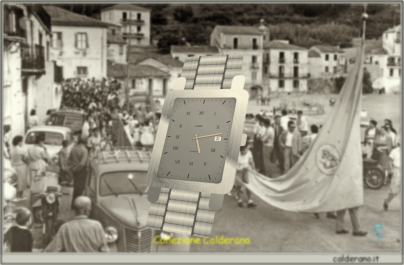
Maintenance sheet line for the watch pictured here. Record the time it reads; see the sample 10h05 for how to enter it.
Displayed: 5h13
